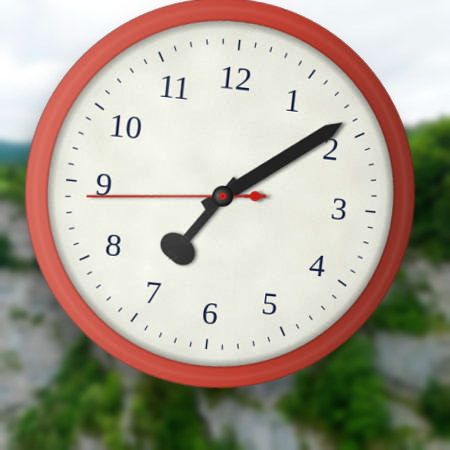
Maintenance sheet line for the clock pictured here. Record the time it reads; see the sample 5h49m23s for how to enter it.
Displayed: 7h08m44s
